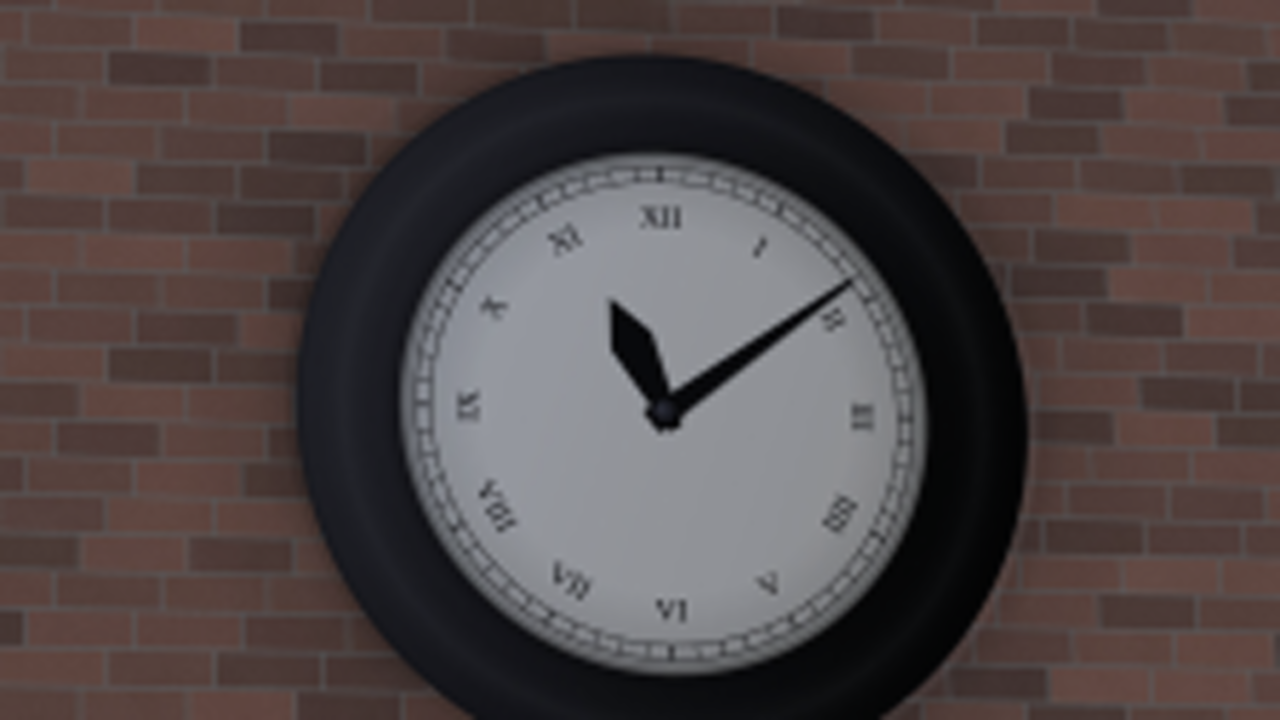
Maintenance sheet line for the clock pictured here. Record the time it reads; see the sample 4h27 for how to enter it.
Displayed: 11h09
